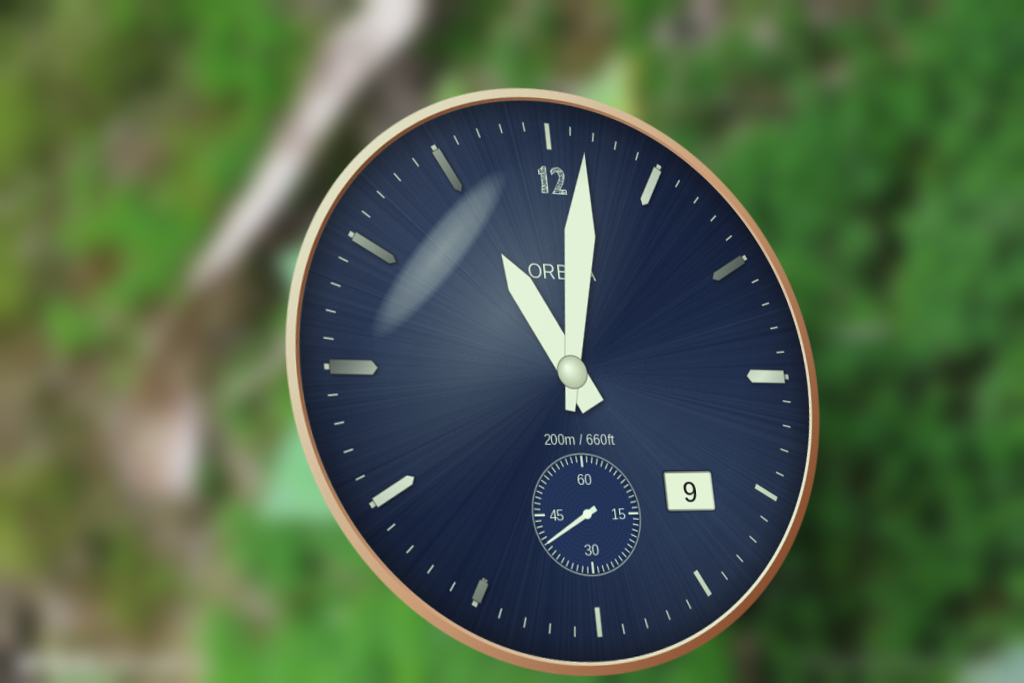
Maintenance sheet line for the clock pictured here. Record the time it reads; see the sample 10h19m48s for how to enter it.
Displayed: 11h01m40s
